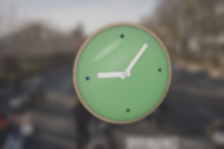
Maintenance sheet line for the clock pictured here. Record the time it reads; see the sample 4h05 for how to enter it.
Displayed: 9h07
